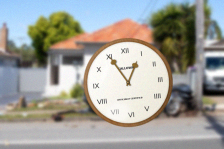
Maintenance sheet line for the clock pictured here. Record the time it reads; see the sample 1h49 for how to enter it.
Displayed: 12h55
